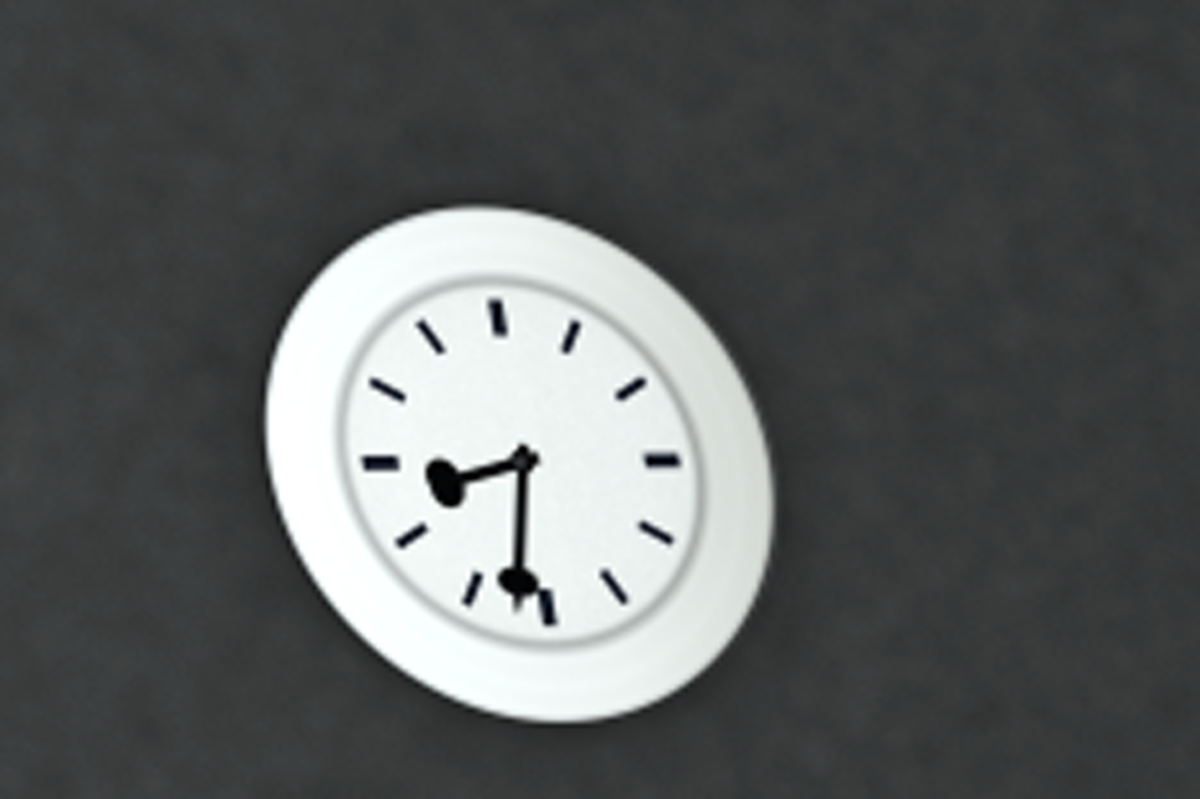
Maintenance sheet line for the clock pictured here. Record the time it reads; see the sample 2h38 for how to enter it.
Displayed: 8h32
